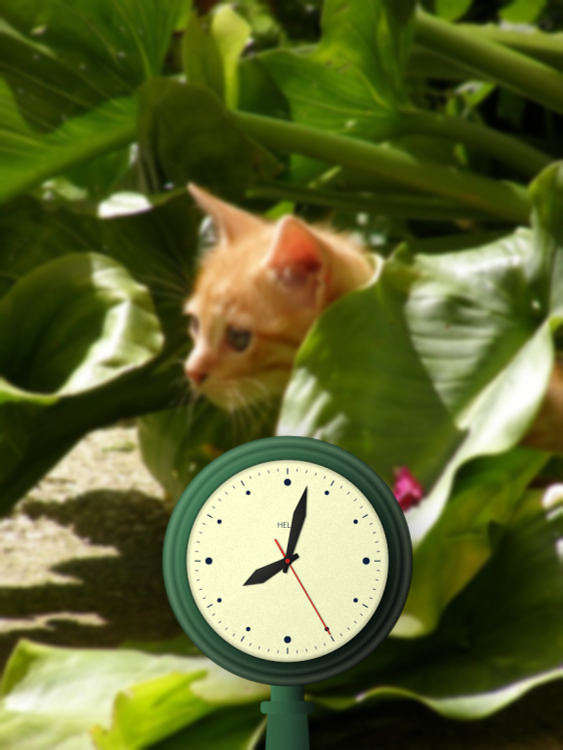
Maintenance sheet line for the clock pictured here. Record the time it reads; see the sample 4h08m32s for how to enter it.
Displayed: 8h02m25s
